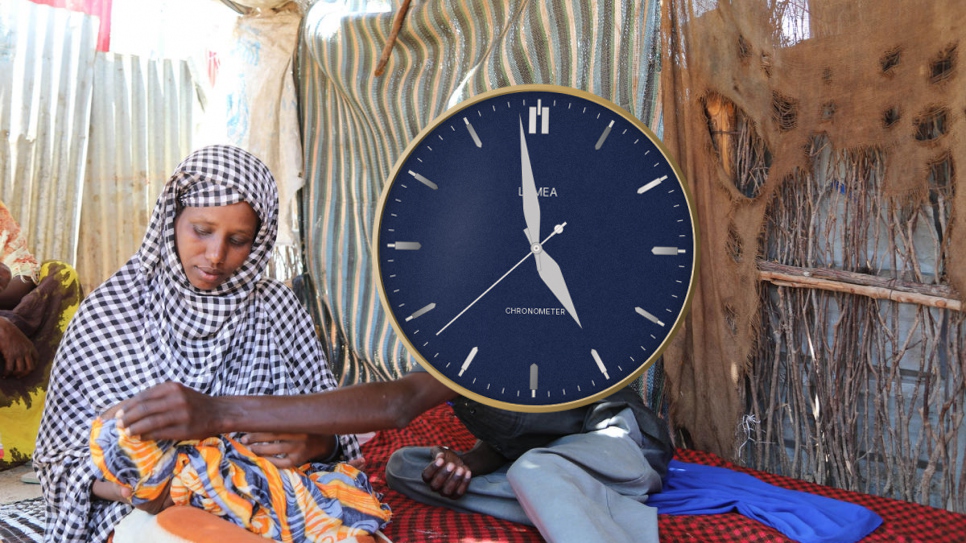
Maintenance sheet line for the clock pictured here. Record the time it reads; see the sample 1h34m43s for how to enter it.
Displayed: 4h58m38s
